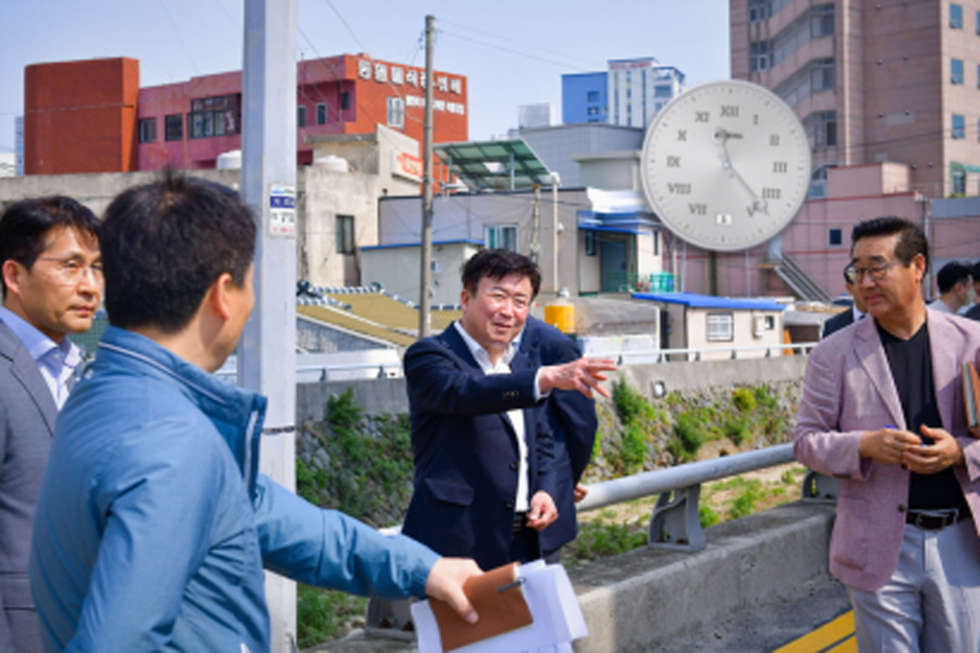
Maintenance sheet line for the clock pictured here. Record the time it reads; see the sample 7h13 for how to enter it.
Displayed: 11h23
